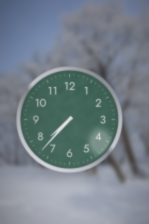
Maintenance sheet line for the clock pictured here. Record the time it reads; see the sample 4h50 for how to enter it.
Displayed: 7h37
